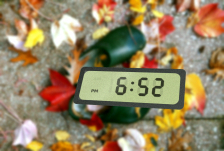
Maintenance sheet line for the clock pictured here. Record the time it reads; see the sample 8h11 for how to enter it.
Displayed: 6h52
